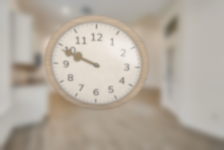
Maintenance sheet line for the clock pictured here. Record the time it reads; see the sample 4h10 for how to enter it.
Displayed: 9h49
